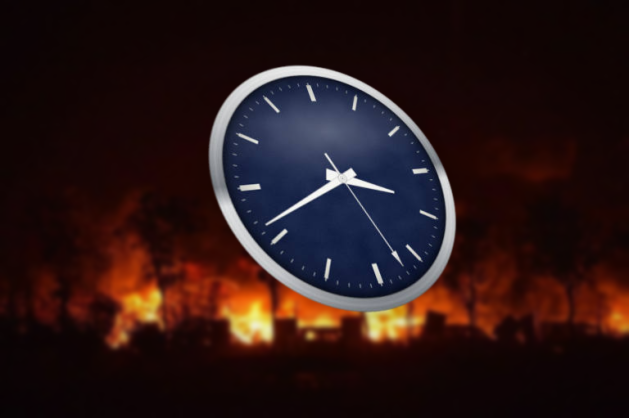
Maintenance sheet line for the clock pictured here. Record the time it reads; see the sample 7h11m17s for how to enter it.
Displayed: 3h41m27s
